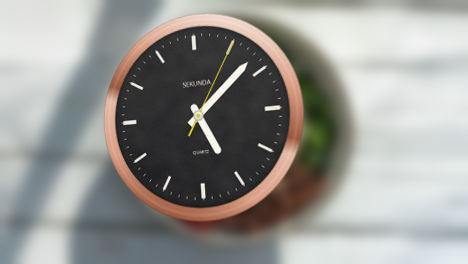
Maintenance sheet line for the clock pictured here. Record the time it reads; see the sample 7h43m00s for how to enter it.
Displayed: 5h08m05s
